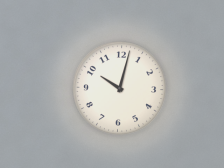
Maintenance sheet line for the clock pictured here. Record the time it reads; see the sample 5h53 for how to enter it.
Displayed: 10h02
